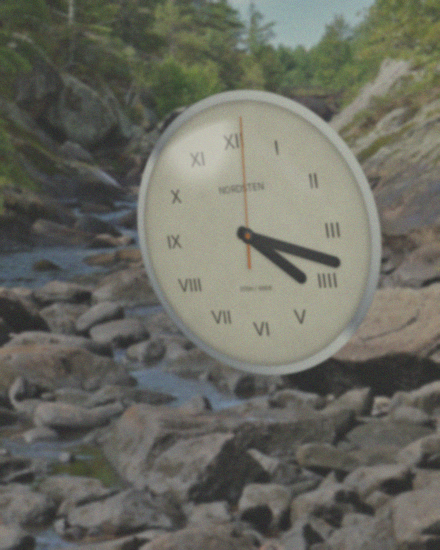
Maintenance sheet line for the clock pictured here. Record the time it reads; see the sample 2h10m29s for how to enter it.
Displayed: 4h18m01s
